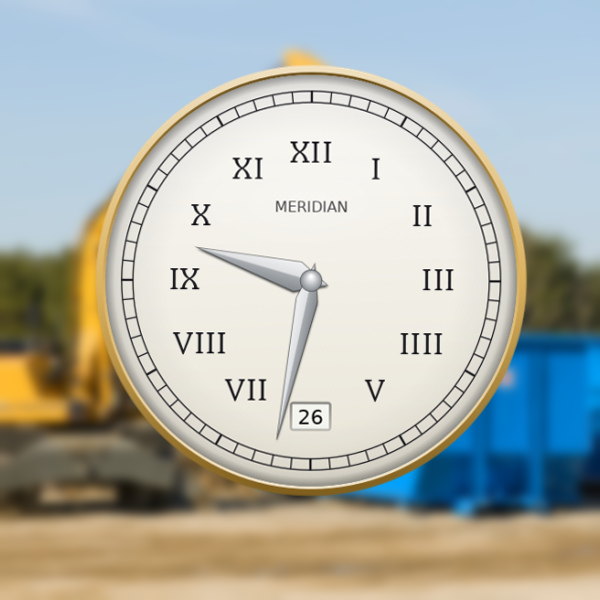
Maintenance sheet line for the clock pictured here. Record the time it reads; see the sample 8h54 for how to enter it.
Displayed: 9h32
